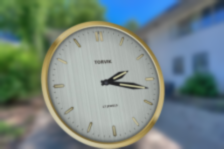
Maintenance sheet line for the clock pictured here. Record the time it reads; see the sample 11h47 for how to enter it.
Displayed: 2h17
